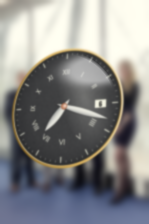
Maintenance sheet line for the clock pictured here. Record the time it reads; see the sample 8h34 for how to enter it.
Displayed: 7h18
